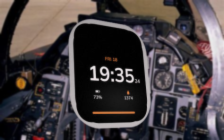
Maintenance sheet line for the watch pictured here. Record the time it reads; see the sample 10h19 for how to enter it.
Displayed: 19h35
